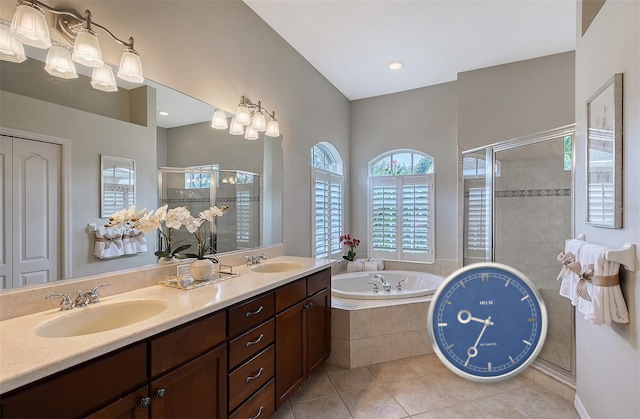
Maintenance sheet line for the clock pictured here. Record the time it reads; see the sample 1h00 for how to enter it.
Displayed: 9h35
